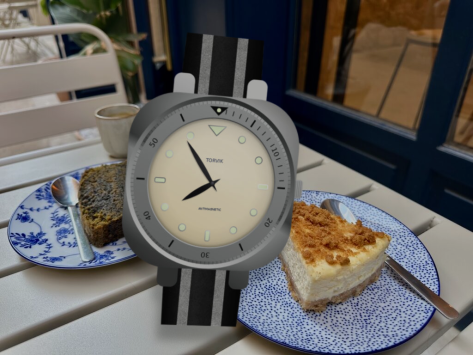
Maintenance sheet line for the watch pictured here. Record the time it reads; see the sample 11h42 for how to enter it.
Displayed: 7h54
